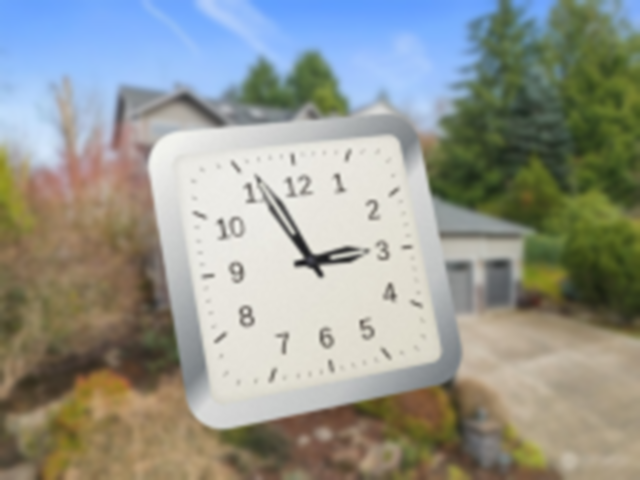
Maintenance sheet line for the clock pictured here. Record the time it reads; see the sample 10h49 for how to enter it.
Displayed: 2h56
